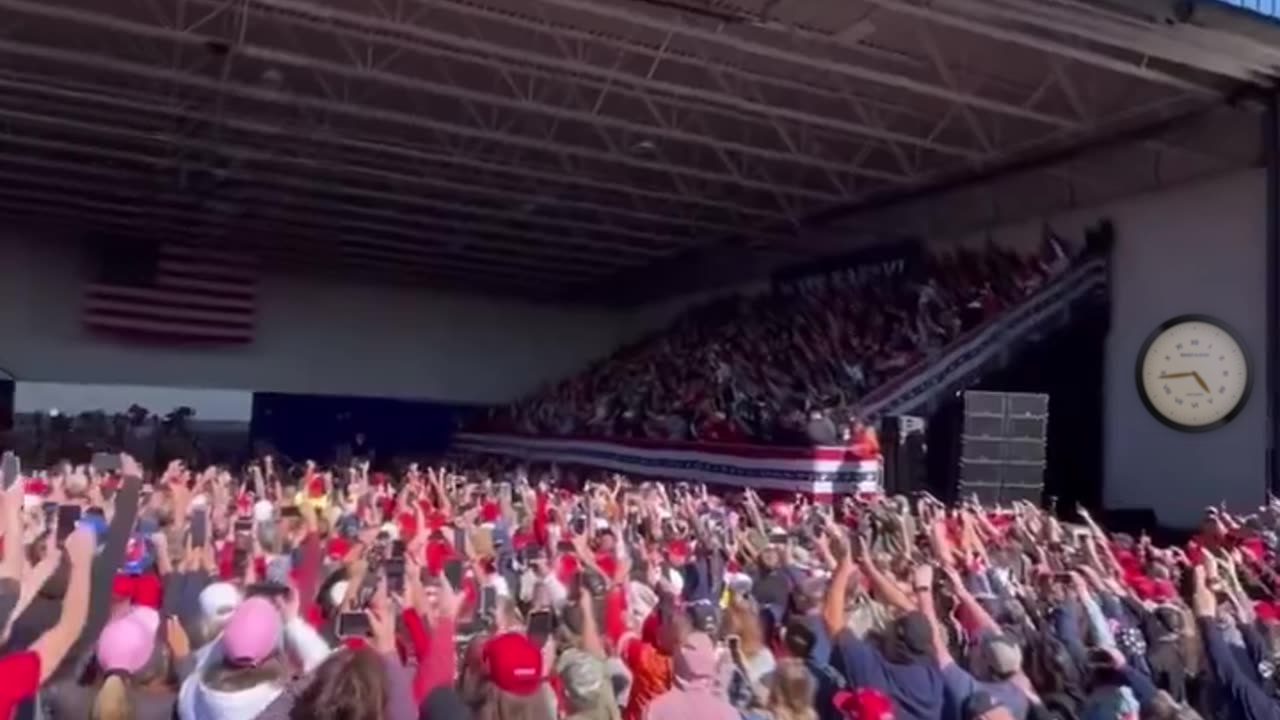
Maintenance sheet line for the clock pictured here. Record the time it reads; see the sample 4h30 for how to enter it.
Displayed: 4h44
